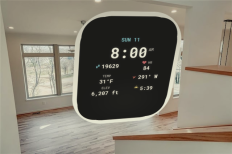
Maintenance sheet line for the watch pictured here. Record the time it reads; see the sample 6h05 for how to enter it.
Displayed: 8h00
